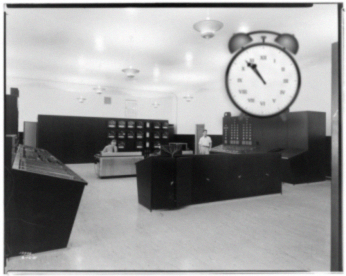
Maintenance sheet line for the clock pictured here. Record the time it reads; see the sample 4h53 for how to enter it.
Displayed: 10h53
